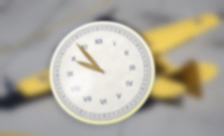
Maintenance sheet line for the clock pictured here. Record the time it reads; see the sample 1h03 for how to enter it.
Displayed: 9h54
